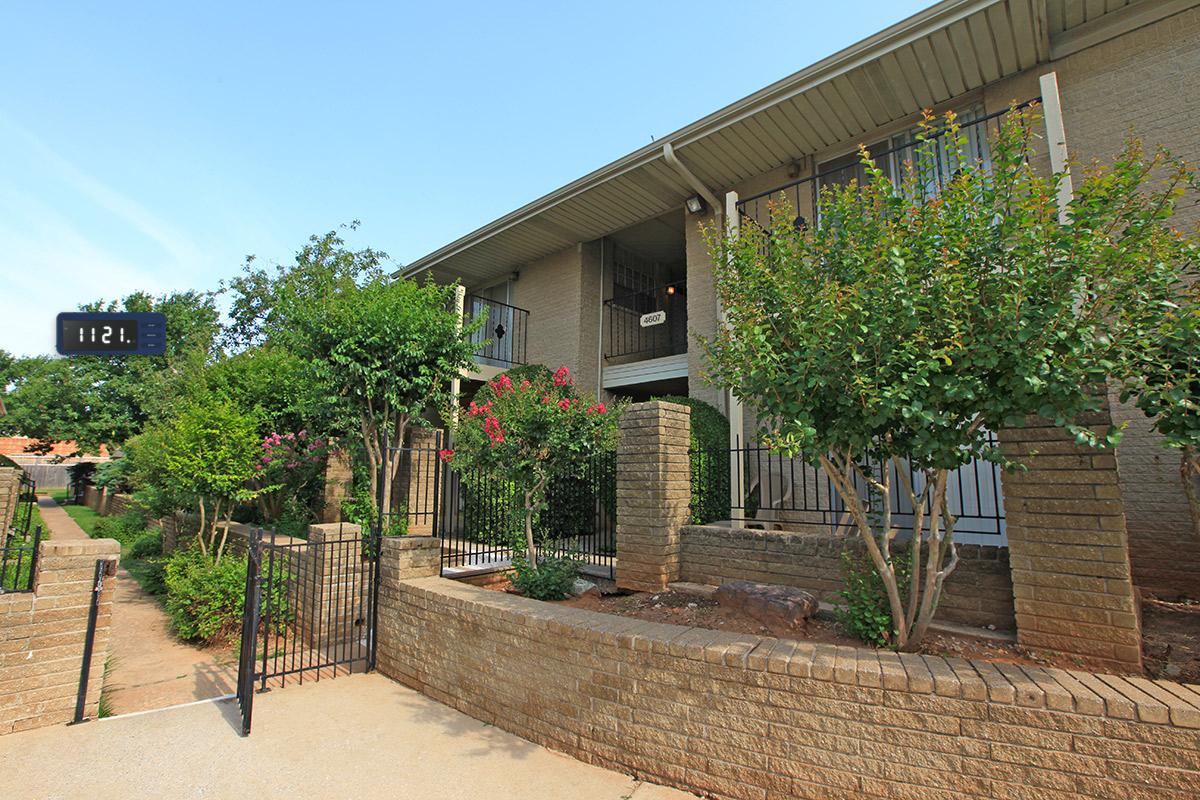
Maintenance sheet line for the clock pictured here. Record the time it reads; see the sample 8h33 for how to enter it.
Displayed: 11h21
